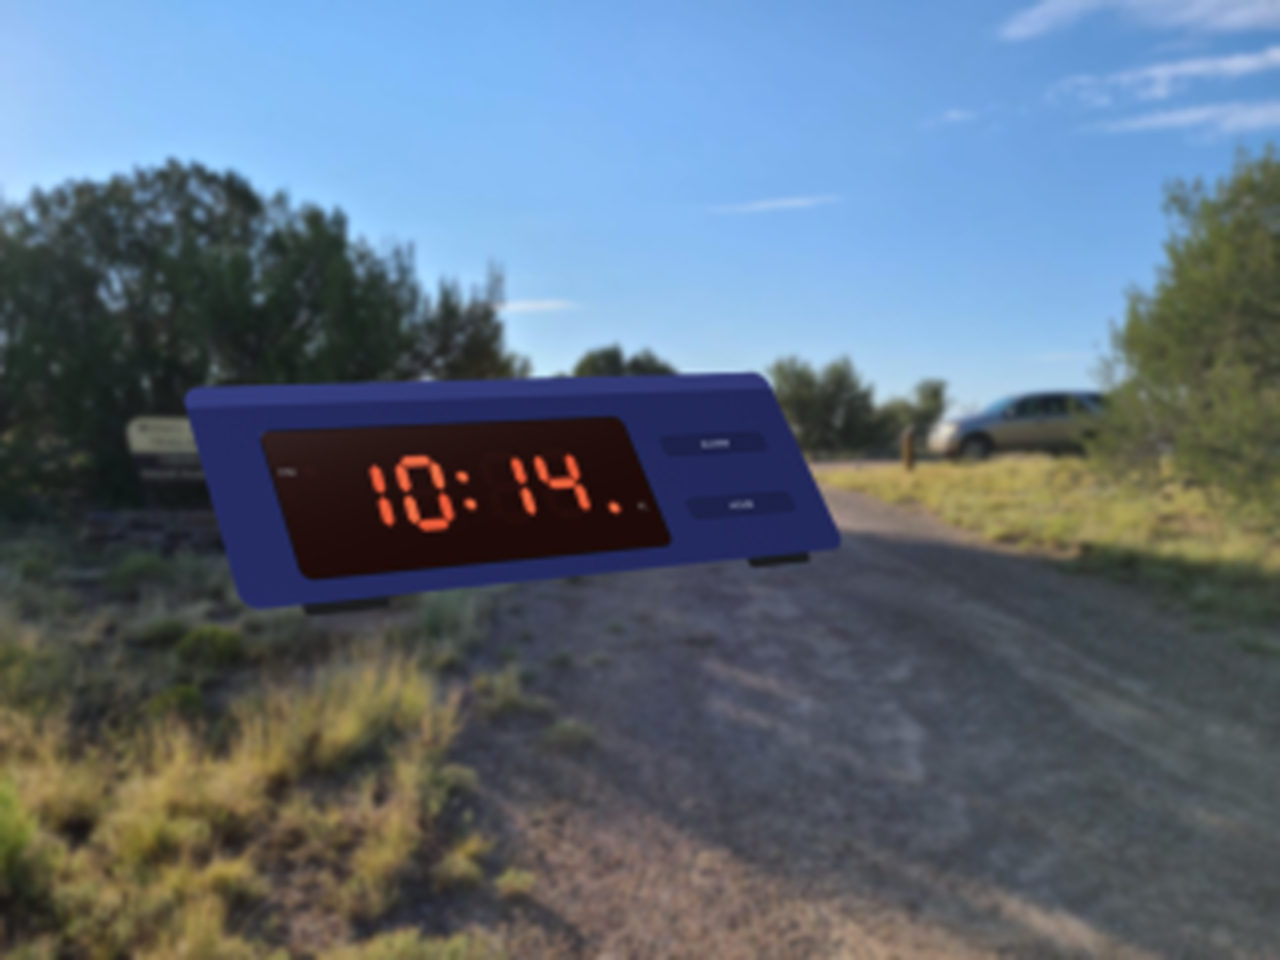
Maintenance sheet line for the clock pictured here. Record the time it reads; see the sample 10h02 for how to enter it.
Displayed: 10h14
